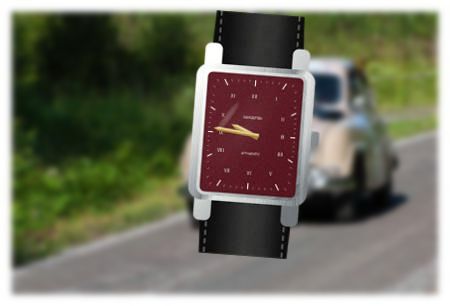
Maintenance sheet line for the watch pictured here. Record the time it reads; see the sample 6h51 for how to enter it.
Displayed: 9h46
